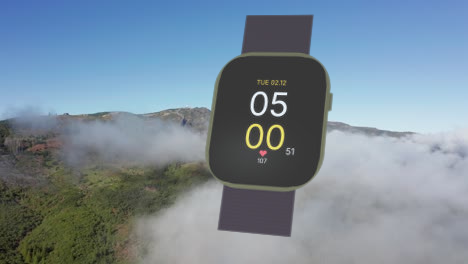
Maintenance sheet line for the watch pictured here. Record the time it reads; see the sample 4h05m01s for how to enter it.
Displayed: 5h00m51s
